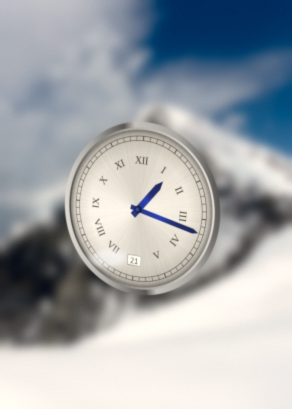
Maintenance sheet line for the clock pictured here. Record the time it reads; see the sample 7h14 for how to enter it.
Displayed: 1h17
